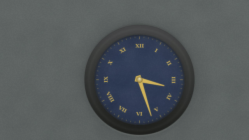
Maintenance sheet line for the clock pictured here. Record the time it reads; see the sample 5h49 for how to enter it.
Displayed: 3h27
